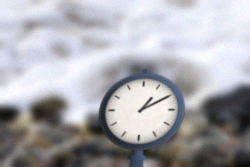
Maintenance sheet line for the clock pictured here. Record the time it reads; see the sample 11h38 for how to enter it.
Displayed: 1h10
